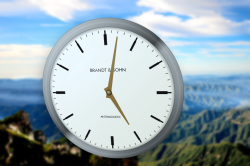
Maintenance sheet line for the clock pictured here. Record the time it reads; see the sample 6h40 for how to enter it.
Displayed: 5h02
